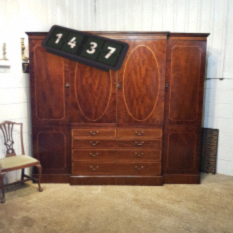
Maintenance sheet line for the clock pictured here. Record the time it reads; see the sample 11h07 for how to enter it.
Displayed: 14h37
